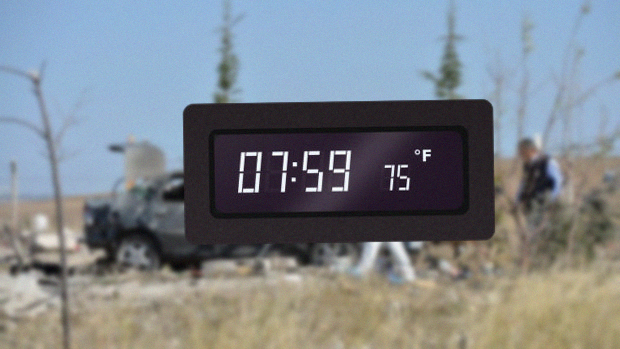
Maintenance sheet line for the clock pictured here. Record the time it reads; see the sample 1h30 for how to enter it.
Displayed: 7h59
